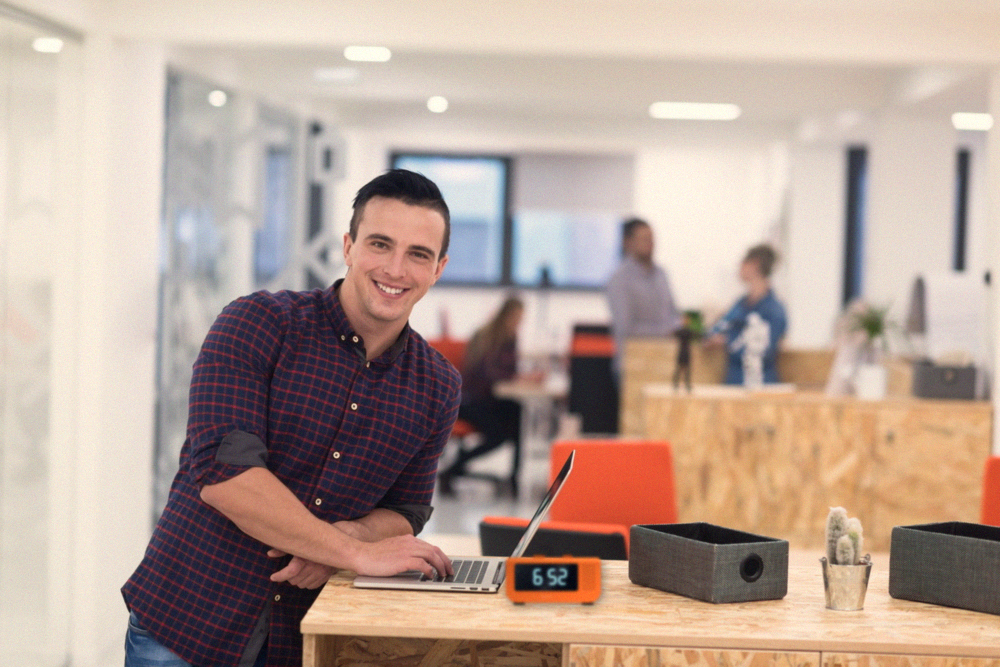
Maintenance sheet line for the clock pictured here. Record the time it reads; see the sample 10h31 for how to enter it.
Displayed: 6h52
